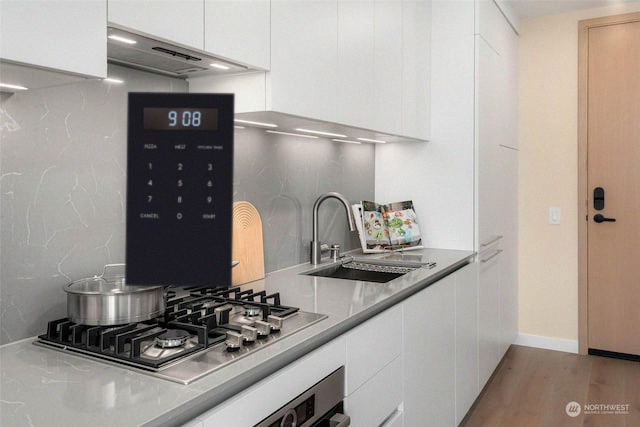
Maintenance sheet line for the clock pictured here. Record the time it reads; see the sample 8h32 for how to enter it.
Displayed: 9h08
